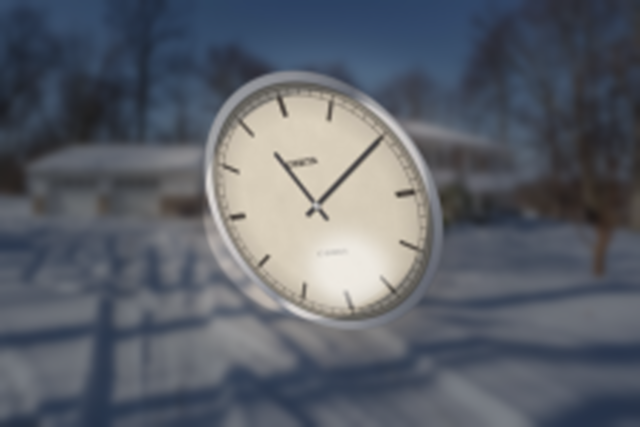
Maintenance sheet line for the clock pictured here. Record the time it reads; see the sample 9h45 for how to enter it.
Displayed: 11h10
